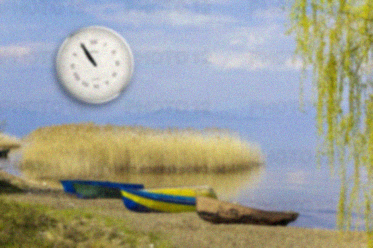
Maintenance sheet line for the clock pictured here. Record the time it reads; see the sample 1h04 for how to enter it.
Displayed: 10h55
